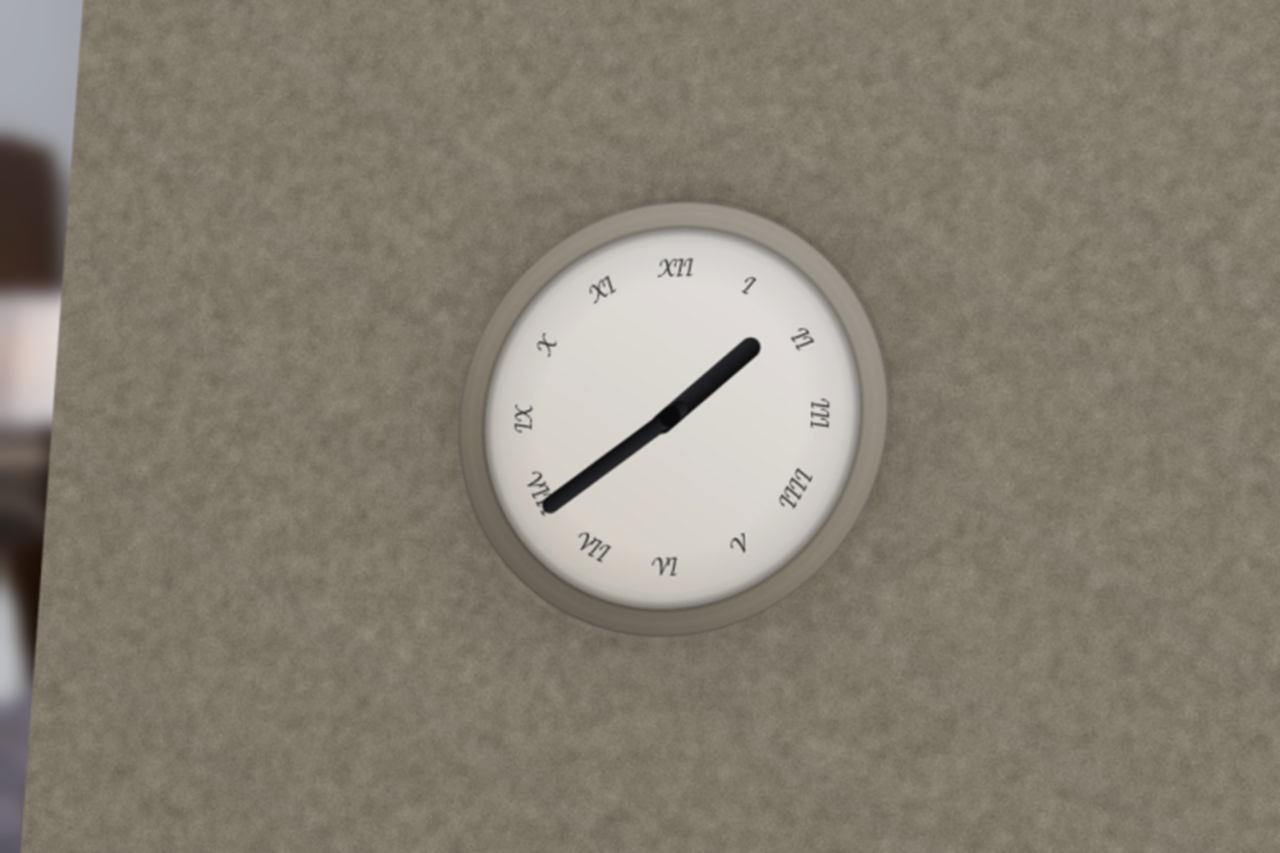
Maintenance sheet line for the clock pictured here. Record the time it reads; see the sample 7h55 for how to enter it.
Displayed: 1h39
